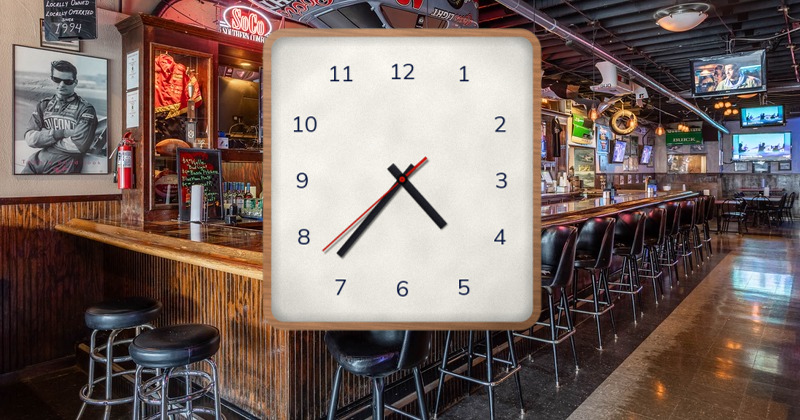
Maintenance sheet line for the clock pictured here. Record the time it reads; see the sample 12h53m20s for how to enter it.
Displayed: 4h36m38s
